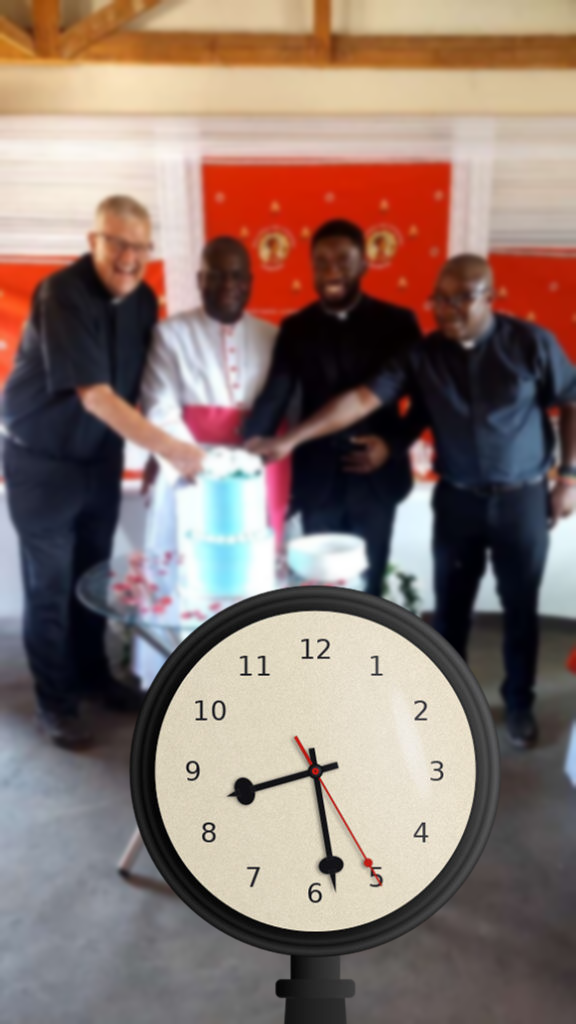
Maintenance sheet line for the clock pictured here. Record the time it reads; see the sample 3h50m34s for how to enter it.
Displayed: 8h28m25s
